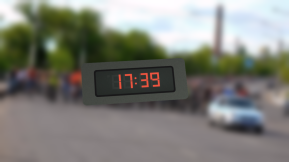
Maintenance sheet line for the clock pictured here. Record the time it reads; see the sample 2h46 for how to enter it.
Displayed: 17h39
